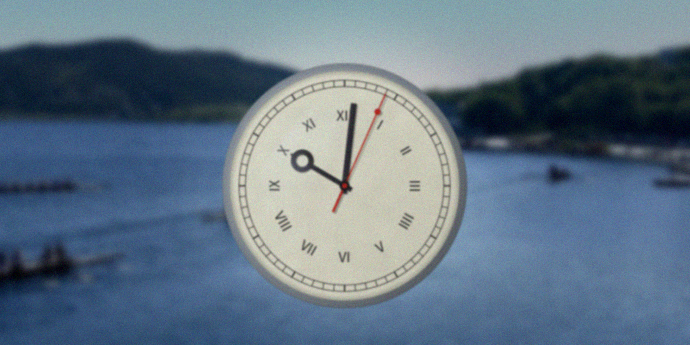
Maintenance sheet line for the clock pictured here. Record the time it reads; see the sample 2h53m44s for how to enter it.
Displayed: 10h01m04s
